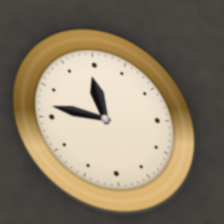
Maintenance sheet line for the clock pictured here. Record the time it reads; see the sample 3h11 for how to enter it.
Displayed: 11h47
